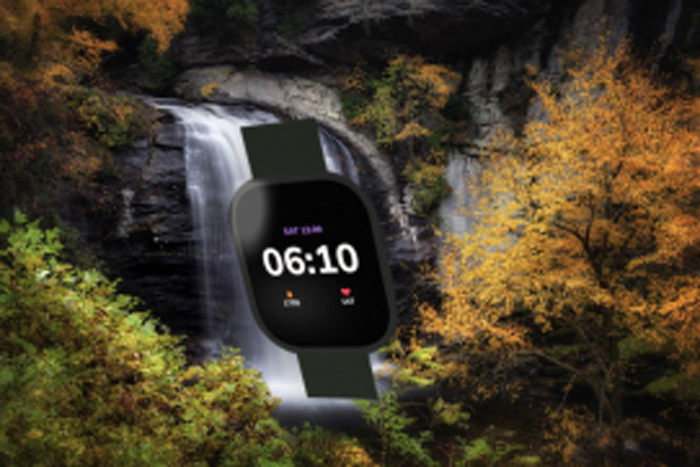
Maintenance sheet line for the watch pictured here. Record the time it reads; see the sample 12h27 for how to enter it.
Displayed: 6h10
